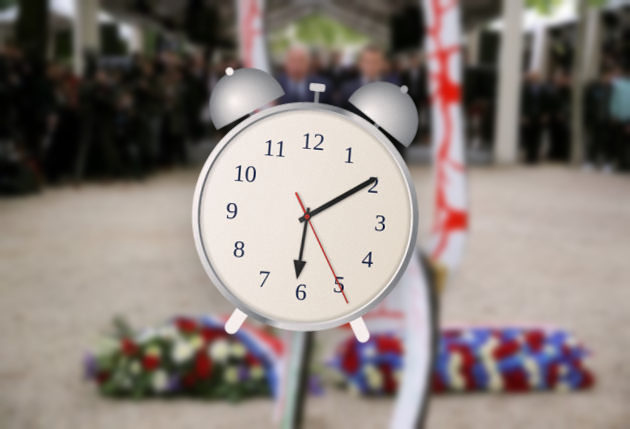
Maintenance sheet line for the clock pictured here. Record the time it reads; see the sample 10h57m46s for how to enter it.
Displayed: 6h09m25s
